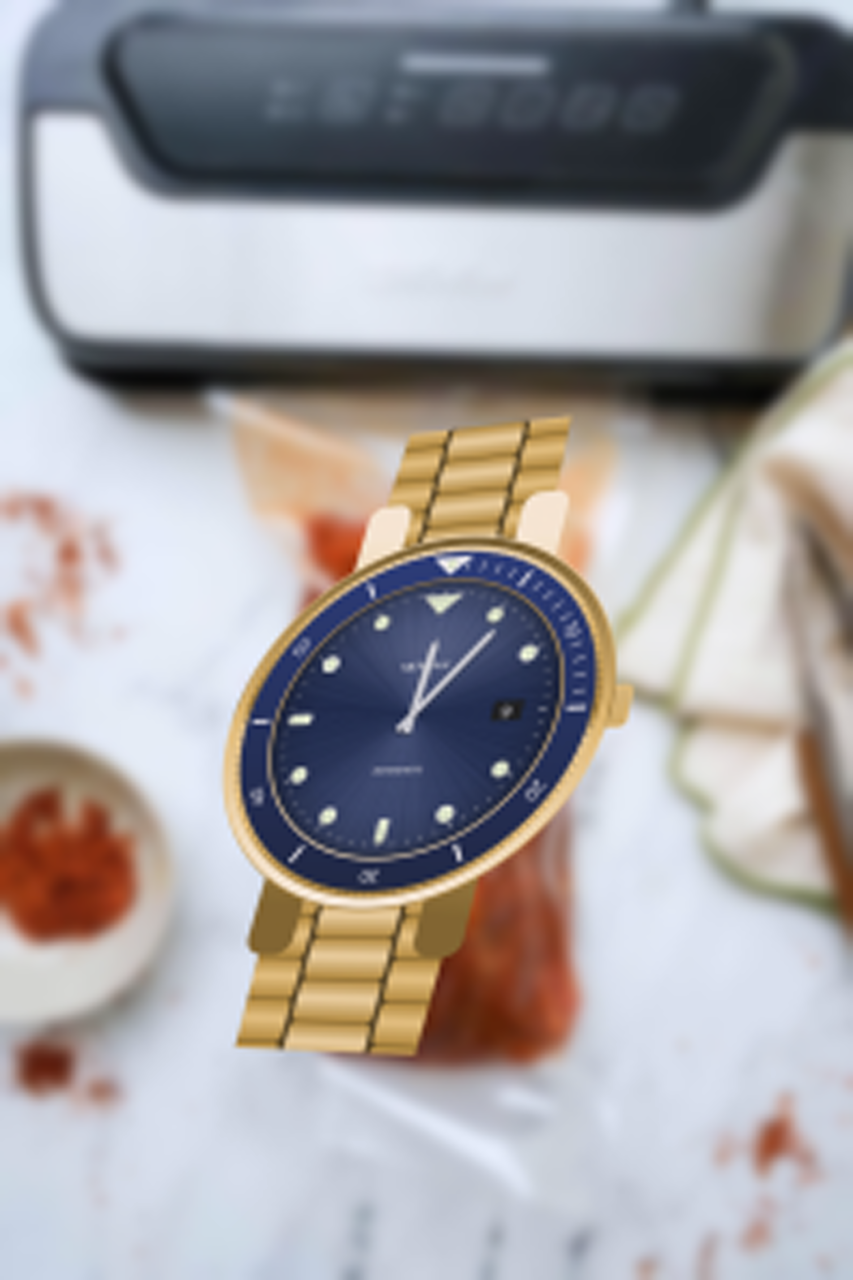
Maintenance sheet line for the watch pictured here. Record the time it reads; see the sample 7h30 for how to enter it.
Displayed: 12h06
